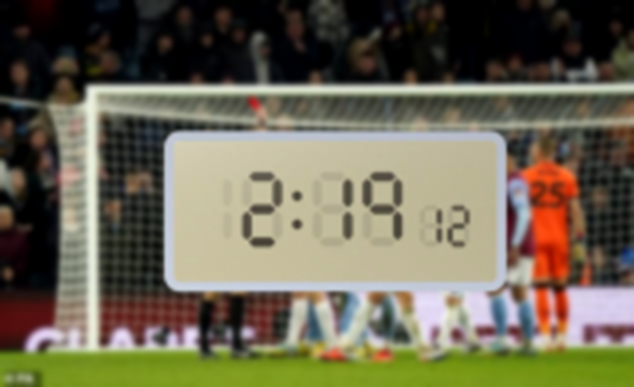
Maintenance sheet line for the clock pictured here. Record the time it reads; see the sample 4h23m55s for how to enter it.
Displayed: 2h19m12s
